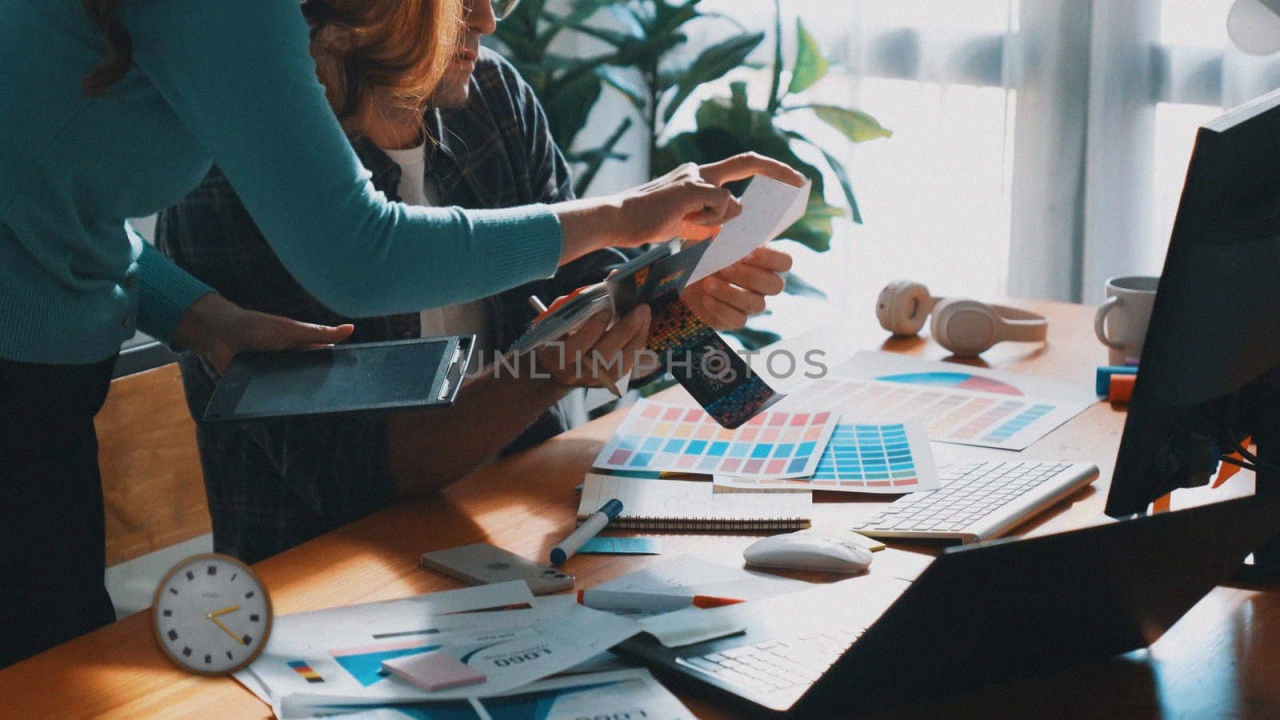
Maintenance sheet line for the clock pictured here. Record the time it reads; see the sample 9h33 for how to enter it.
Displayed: 2h21
